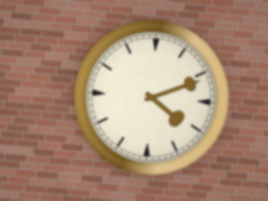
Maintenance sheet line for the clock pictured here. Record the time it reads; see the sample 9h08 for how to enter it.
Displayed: 4h11
